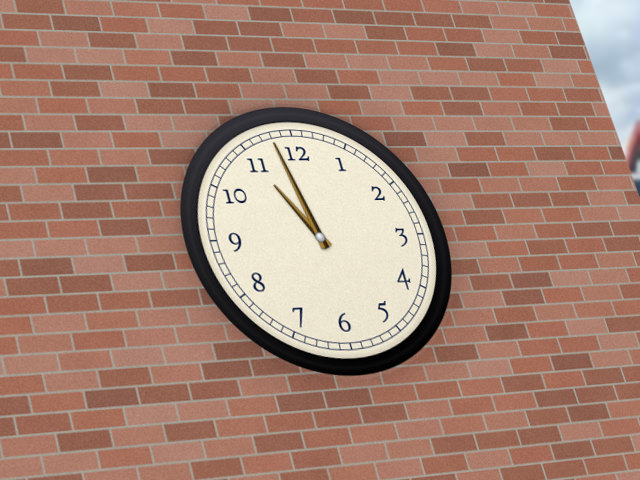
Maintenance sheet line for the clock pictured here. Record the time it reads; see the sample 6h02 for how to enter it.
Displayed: 10h58
